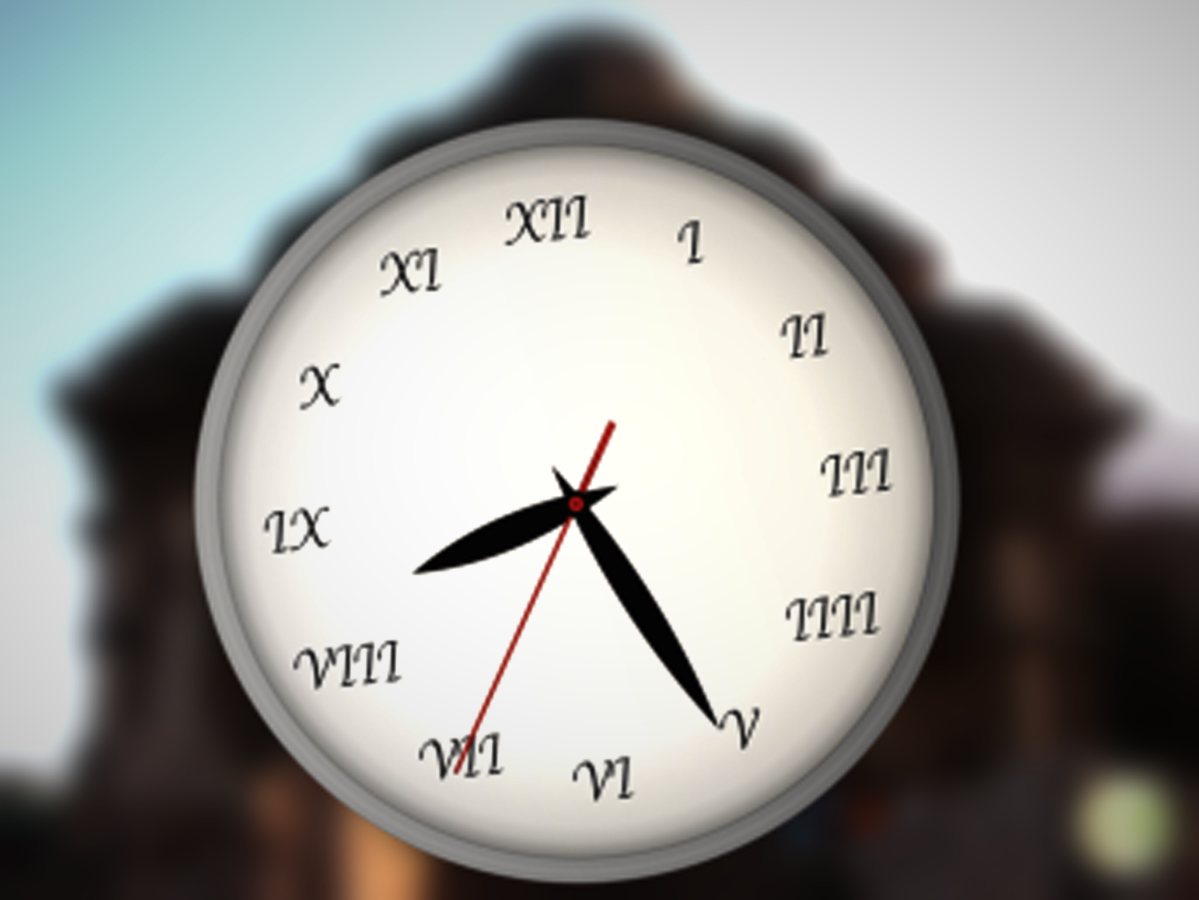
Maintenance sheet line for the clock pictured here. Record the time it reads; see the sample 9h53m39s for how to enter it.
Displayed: 8h25m35s
